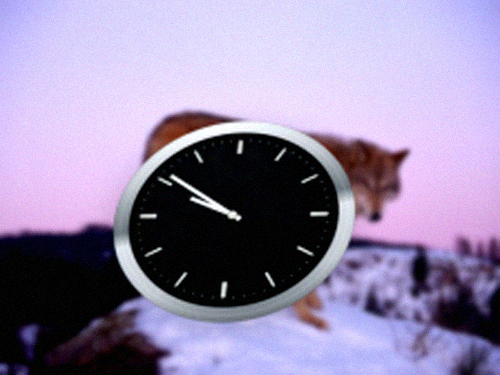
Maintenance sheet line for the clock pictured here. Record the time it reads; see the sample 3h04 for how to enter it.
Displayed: 9h51
